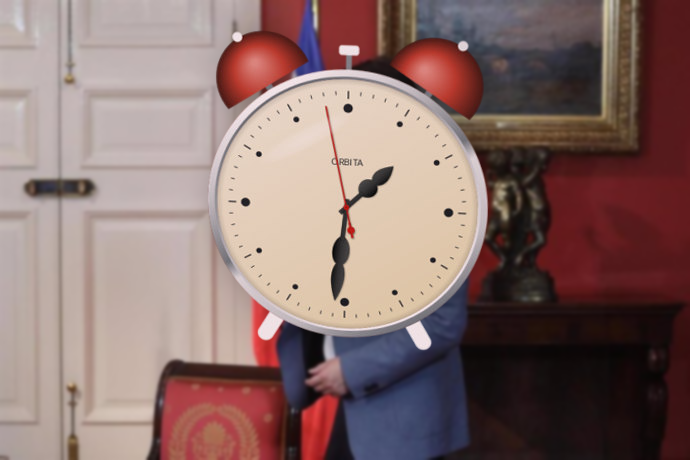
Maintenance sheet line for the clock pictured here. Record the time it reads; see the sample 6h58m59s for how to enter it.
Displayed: 1h30m58s
